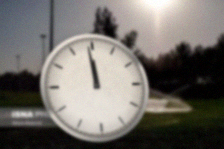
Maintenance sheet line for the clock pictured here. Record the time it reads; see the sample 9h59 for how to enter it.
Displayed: 11h59
